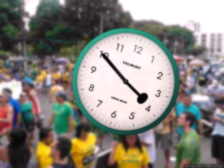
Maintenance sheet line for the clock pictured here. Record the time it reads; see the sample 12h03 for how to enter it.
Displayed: 3h50
